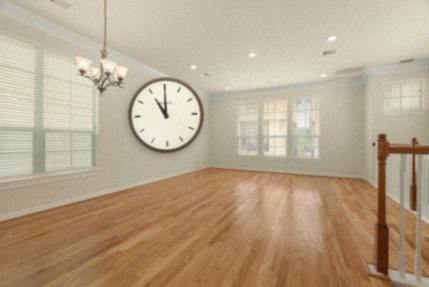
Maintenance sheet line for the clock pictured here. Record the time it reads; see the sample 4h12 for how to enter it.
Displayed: 11h00
